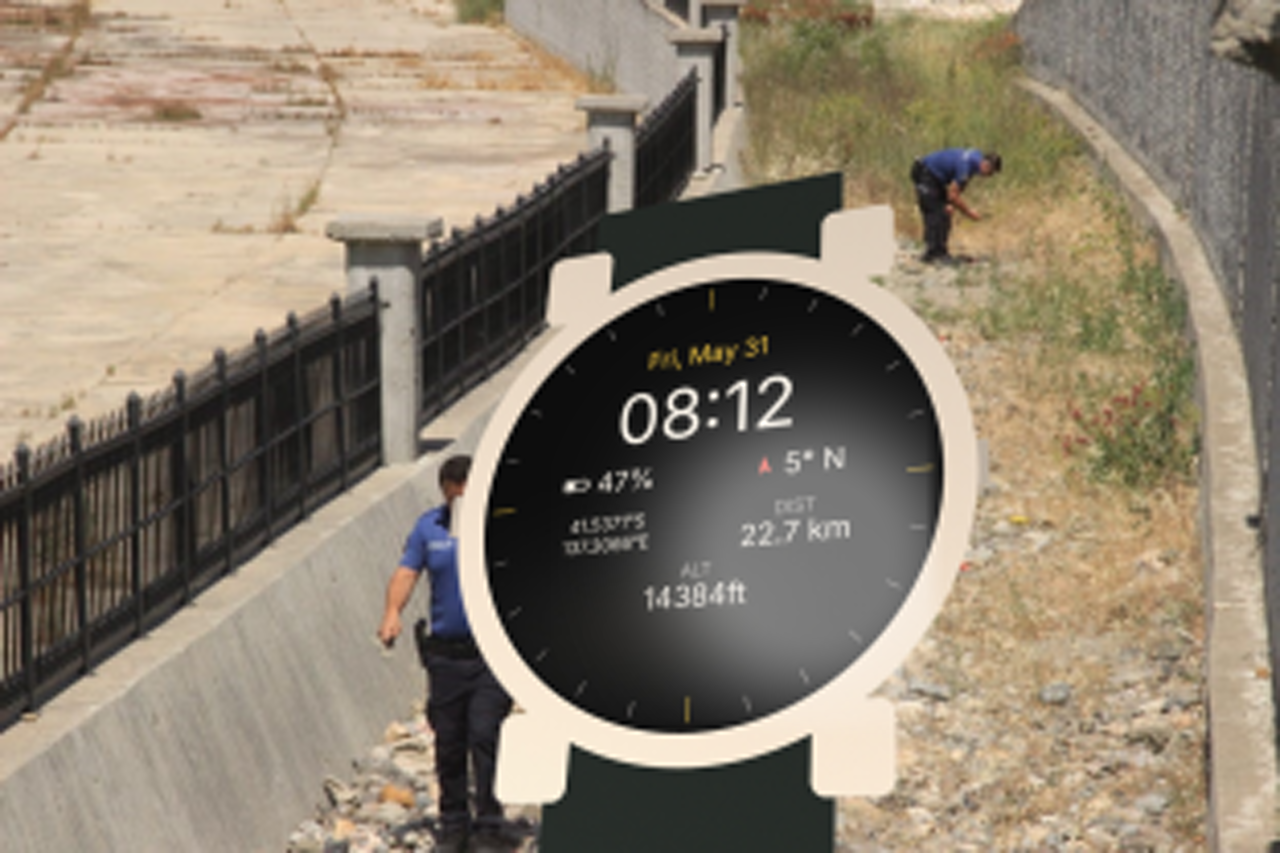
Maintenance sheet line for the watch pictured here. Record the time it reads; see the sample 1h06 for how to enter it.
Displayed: 8h12
